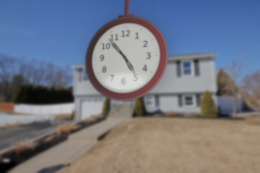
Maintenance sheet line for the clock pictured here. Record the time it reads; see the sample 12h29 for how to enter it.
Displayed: 4h53
